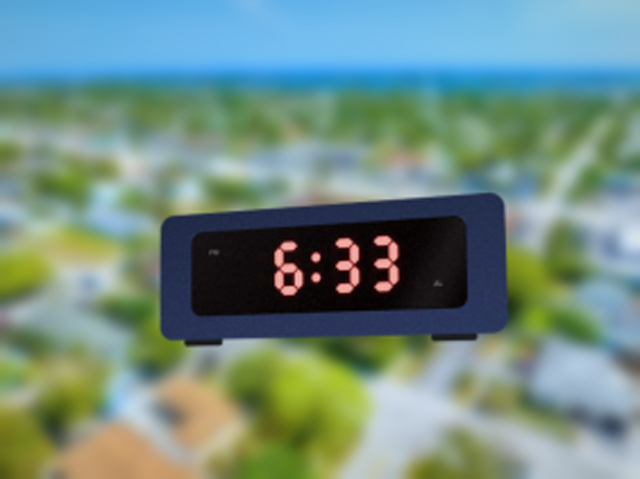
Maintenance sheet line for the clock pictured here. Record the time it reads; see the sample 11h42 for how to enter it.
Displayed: 6h33
